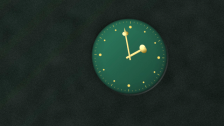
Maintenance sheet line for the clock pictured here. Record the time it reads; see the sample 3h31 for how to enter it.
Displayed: 1h58
